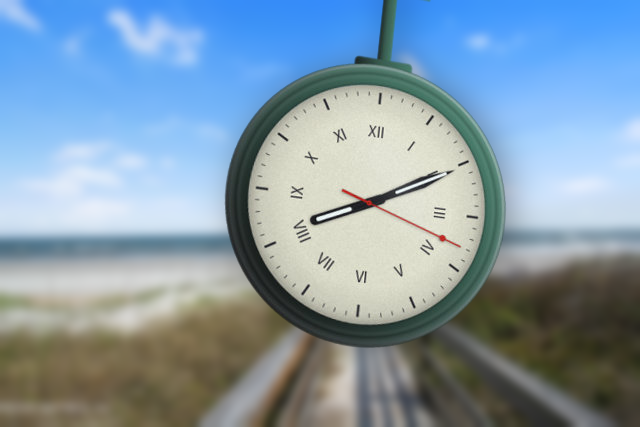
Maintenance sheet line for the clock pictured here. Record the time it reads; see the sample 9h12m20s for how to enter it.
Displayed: 8h10m18s
